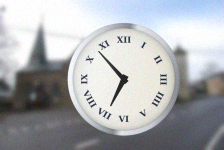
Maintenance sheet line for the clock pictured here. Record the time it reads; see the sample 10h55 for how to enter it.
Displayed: 6h53
